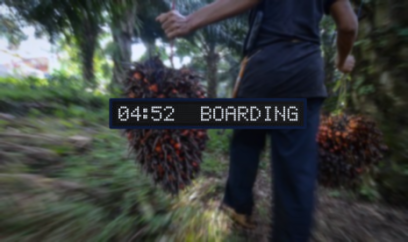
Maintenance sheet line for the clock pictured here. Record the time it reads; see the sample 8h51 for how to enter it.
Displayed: 4h52
